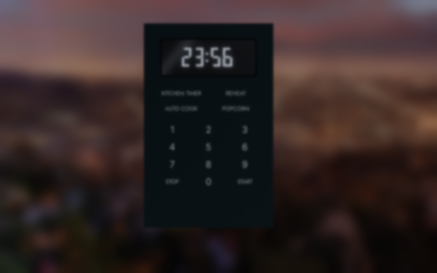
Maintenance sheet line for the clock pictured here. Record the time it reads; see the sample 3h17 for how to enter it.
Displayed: 23h56
